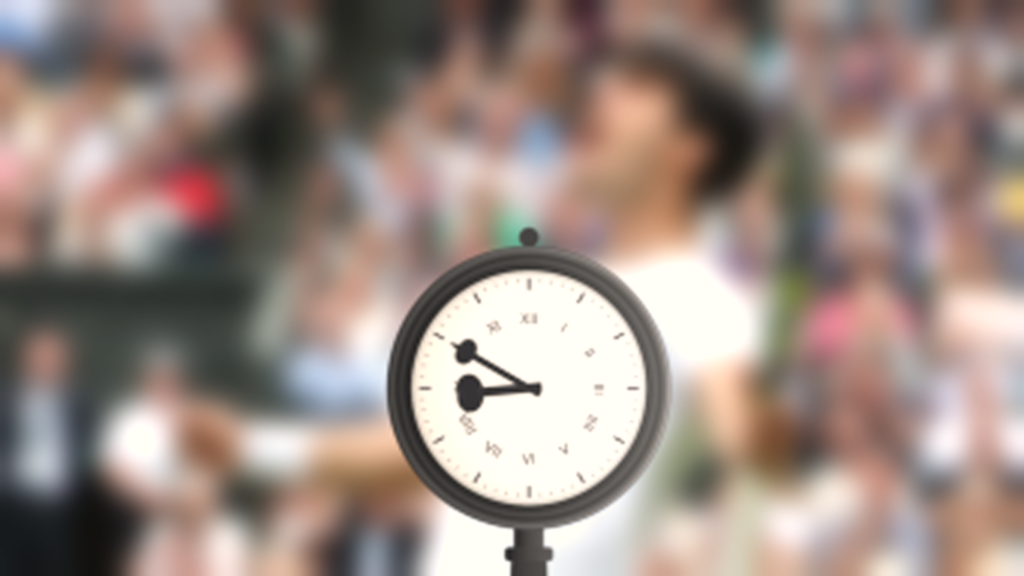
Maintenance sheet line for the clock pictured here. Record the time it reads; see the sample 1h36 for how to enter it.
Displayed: 8h50
